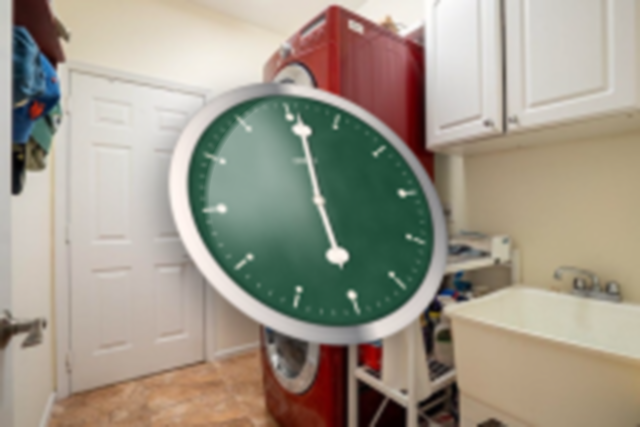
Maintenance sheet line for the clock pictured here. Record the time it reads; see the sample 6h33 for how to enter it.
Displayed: 6h01
